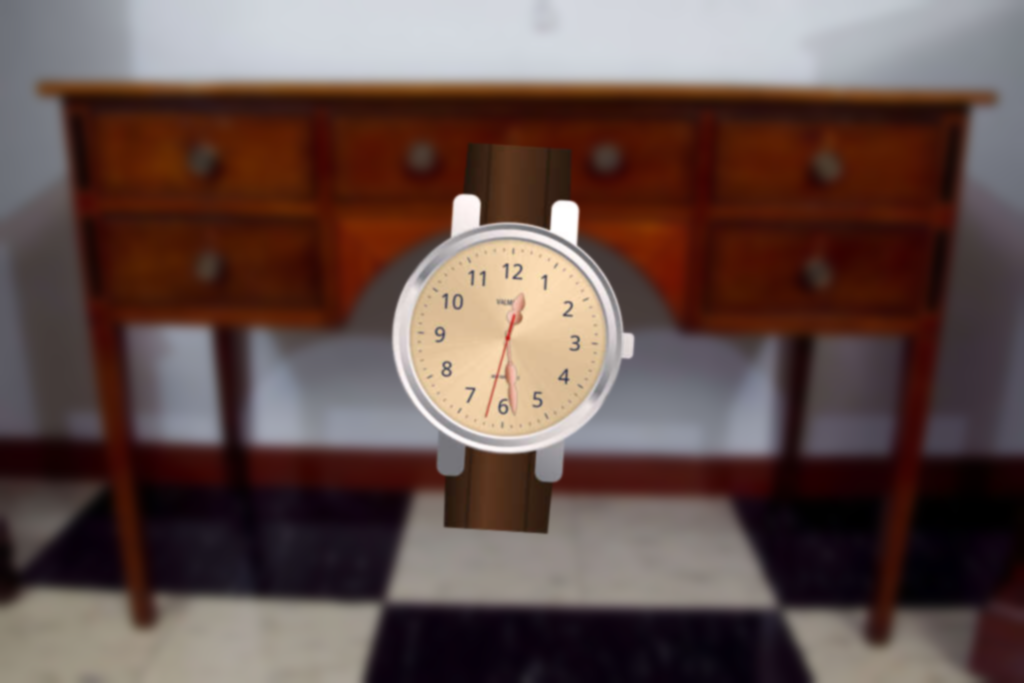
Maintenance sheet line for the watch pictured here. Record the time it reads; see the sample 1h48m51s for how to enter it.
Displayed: 12h28m32s
